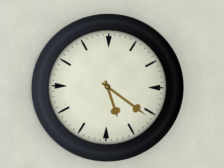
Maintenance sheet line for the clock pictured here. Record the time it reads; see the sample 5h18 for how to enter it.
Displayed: 5h21
